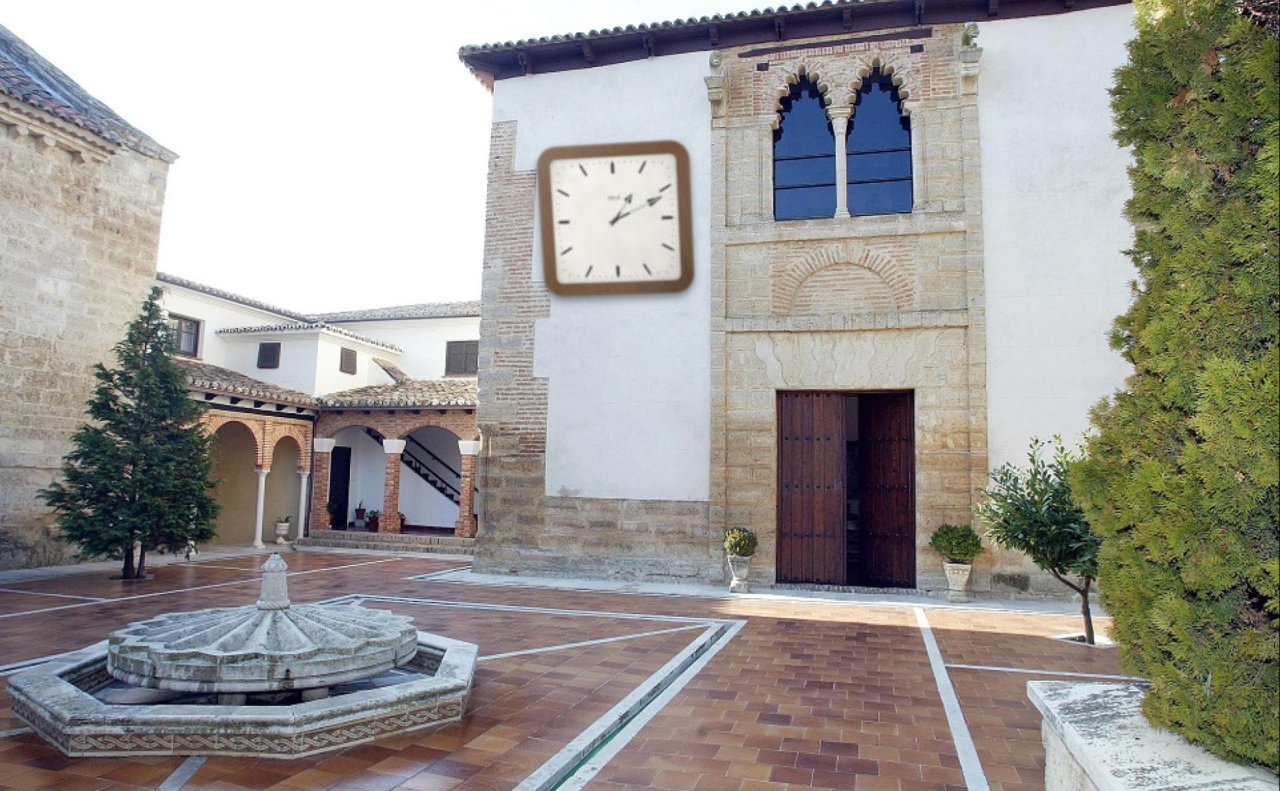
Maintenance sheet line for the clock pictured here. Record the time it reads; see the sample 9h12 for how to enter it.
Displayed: 1h11
